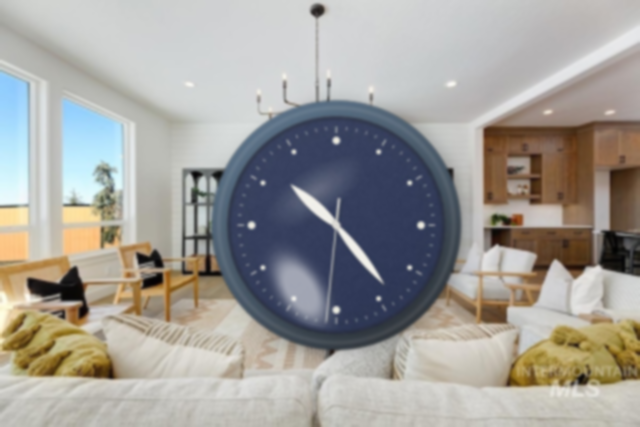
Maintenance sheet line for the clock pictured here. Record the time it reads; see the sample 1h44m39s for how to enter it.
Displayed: 10h23m31s
